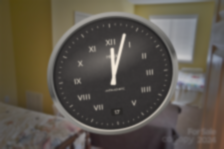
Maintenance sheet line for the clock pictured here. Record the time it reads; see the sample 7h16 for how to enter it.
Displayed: 12h03
